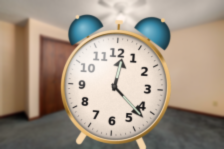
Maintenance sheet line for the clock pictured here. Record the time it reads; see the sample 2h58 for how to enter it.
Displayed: 12h22
